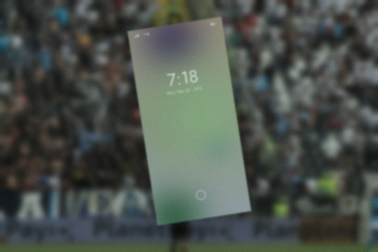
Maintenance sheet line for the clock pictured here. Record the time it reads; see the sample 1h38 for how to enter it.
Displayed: 7h18
